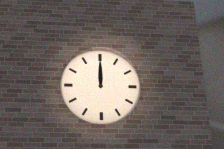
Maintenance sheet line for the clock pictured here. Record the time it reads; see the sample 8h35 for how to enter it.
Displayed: 12h00
